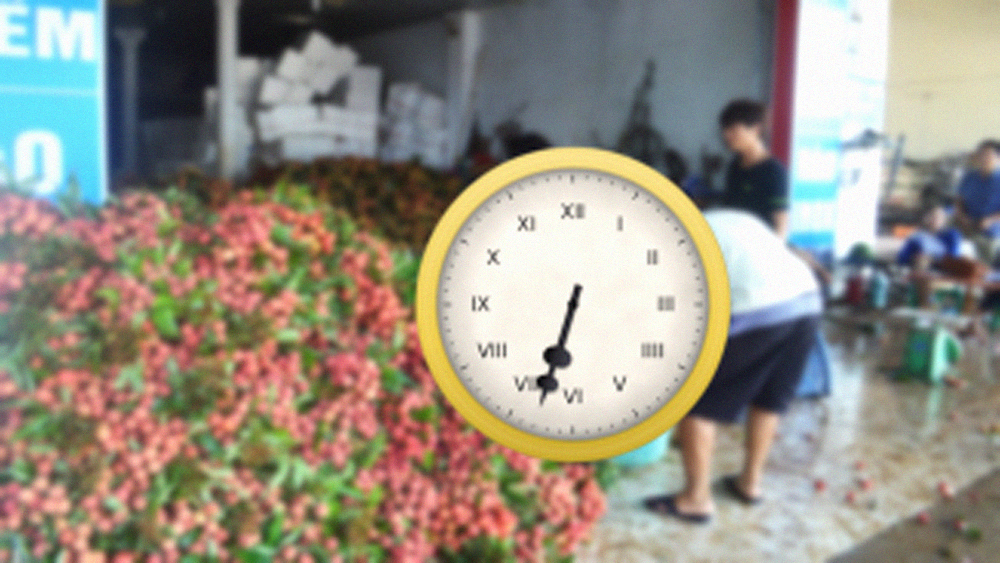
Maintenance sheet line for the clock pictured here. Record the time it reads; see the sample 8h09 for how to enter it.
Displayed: 6h33
